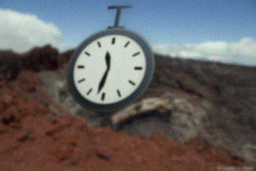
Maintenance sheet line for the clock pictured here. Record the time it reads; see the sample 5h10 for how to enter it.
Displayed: 11h32
